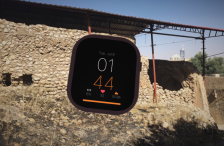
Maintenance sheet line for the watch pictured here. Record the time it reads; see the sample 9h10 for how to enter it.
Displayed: 1h44
